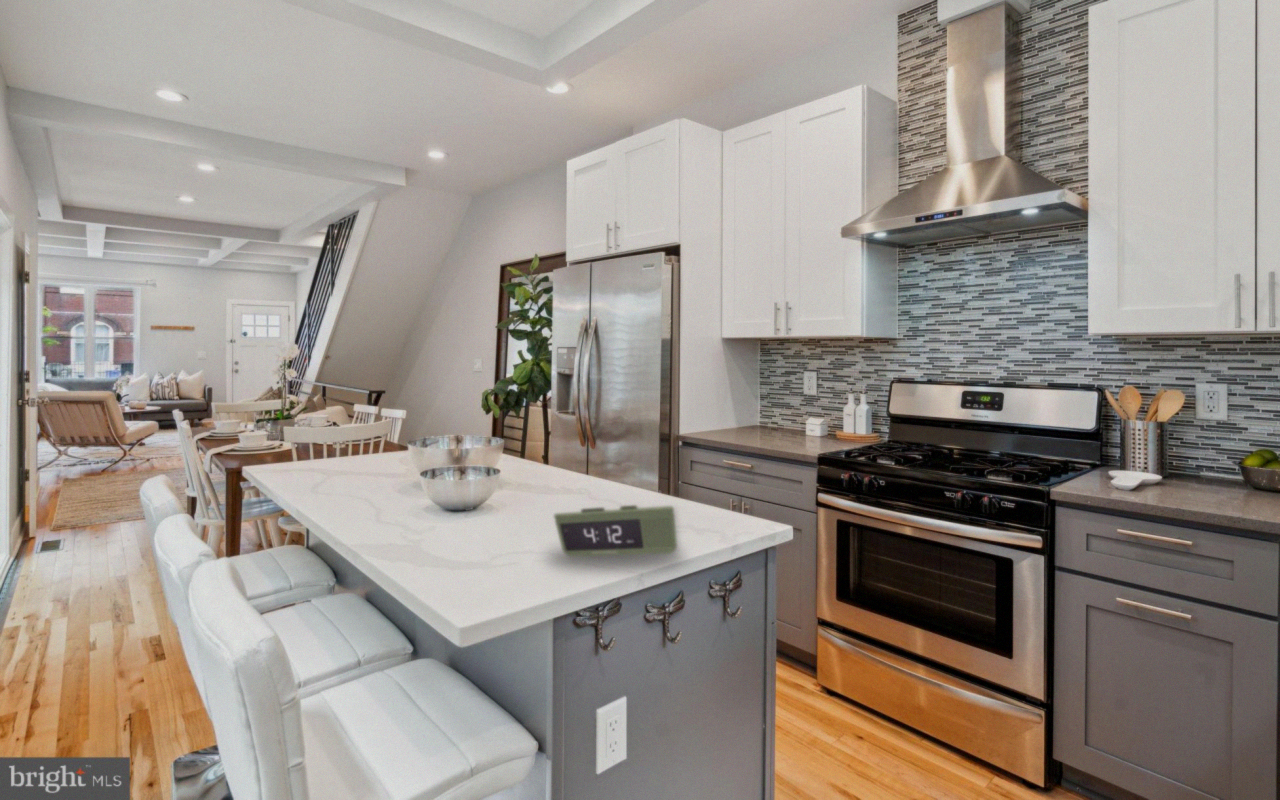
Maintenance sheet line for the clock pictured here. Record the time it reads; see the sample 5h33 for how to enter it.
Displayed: 4h12
